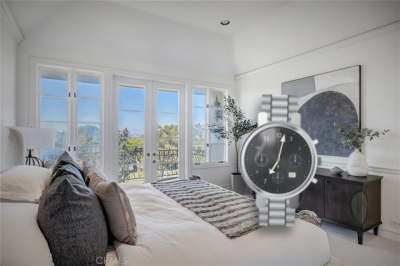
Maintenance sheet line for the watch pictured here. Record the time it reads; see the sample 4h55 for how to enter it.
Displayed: 7h02
